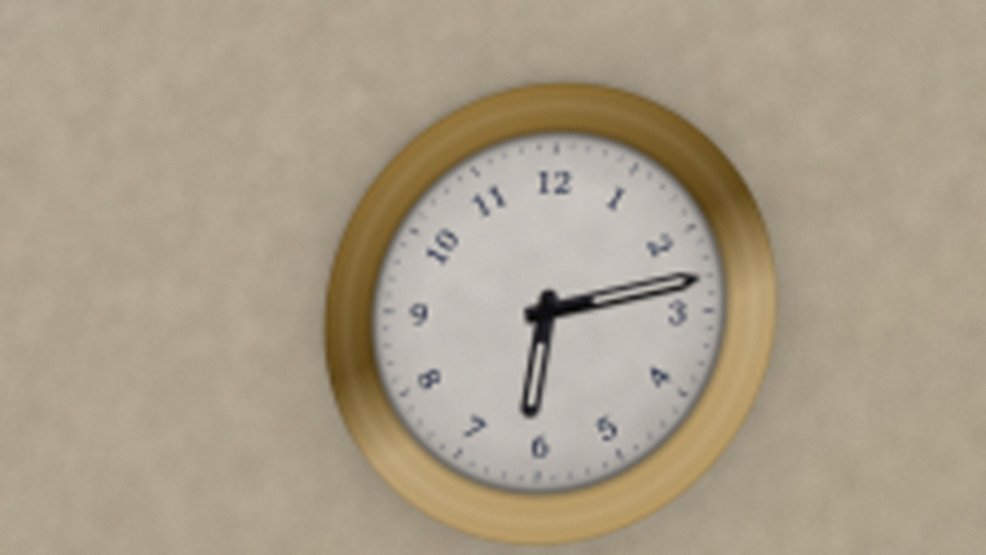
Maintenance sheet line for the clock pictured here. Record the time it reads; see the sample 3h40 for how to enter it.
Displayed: 6h13
